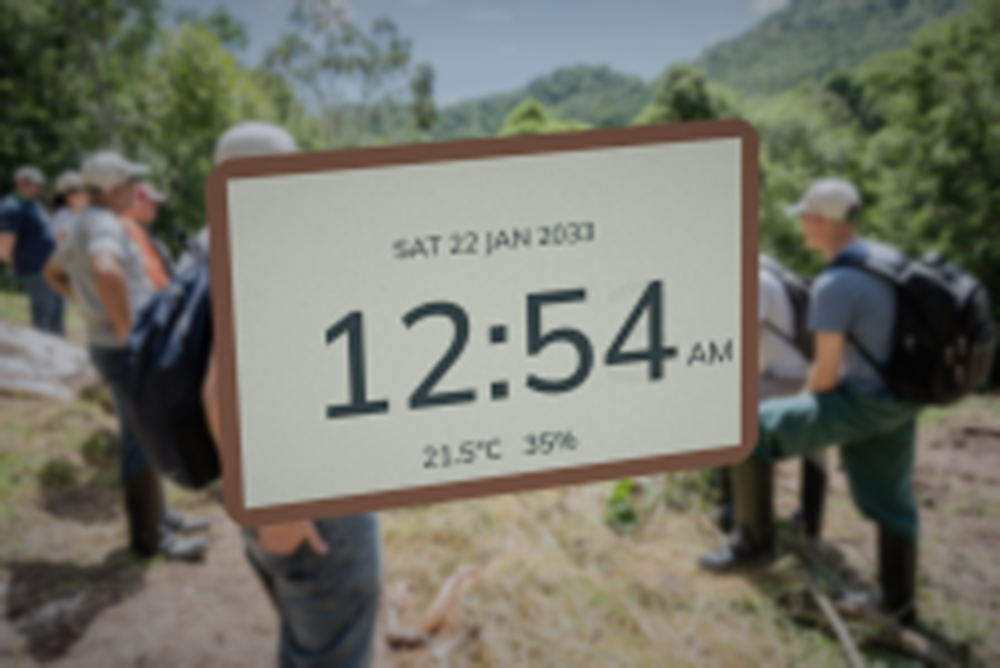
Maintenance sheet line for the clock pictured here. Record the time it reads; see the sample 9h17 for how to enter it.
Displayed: 12h54
